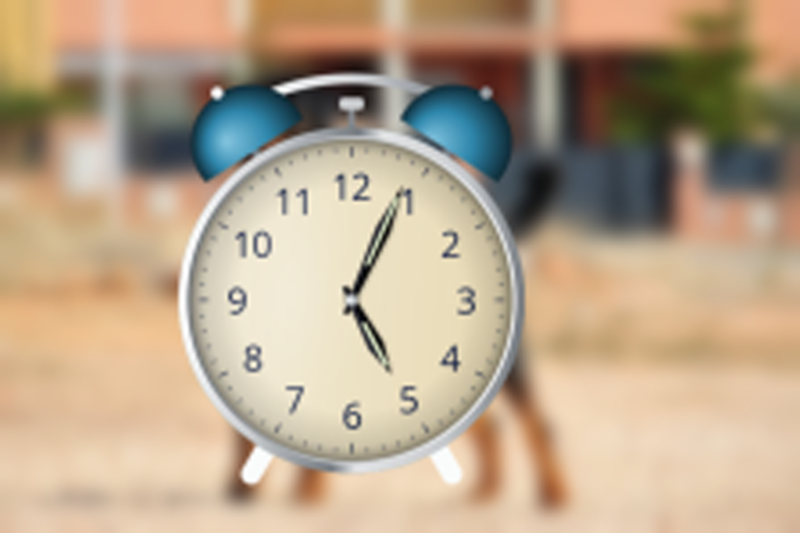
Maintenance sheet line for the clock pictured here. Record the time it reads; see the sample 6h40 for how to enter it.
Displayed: 5h04
